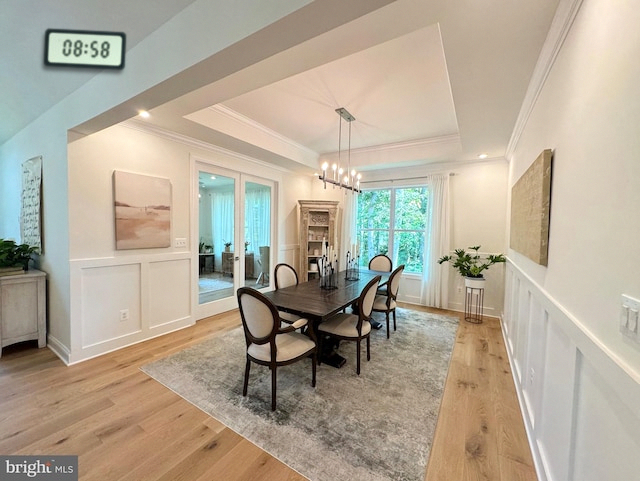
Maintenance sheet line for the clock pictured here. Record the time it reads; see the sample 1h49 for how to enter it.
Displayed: 8h58
